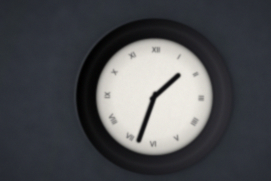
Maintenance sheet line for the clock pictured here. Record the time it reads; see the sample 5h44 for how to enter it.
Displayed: 1h33
